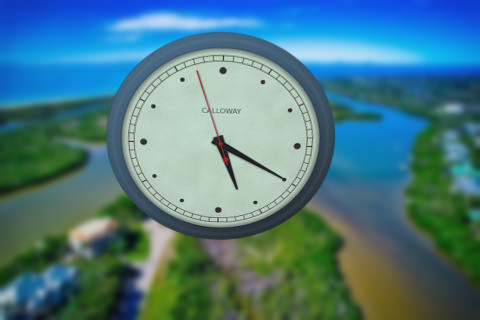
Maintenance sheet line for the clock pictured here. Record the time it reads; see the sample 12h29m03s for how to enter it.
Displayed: 5h19m57s
